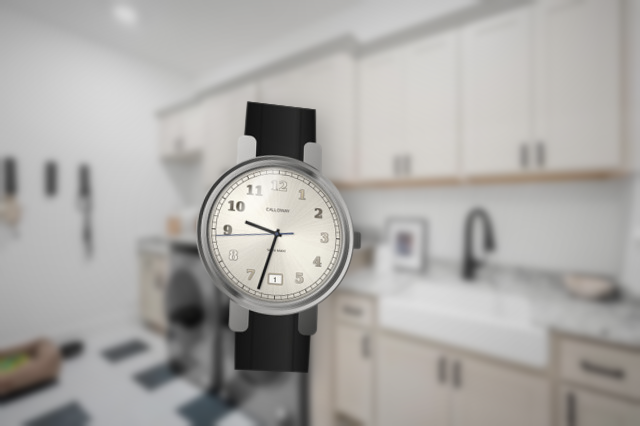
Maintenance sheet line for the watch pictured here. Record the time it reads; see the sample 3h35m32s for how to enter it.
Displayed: 9h32m44s
